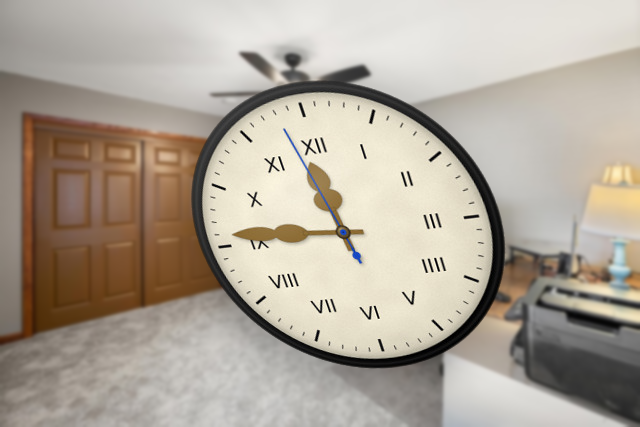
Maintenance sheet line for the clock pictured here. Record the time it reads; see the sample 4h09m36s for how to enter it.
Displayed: 11h45m58s
